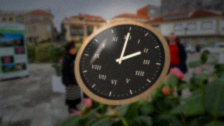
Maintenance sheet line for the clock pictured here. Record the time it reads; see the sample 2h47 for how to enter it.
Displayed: 2h00
